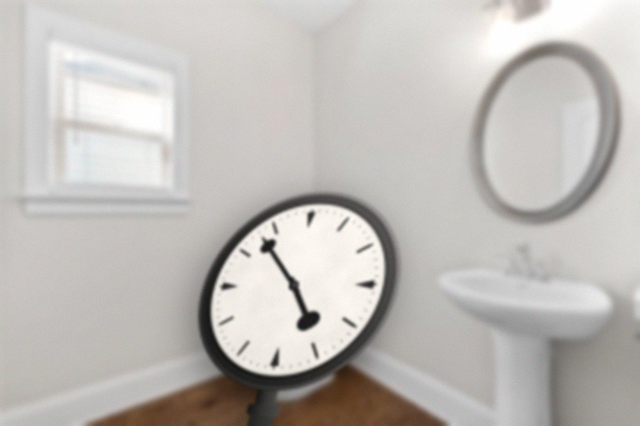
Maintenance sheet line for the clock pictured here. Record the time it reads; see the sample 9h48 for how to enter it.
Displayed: 4h53
